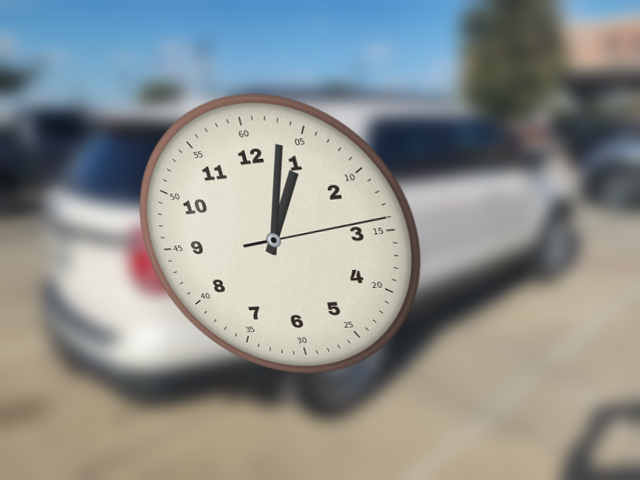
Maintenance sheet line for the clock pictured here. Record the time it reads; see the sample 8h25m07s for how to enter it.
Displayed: 1h03m14s
